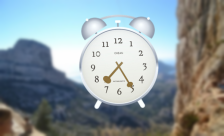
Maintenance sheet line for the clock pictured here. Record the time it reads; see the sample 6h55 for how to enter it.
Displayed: 7h25
